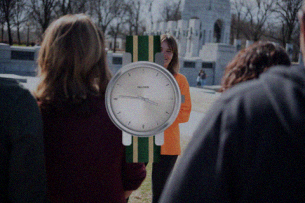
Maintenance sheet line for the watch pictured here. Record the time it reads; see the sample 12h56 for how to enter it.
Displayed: 3h46
